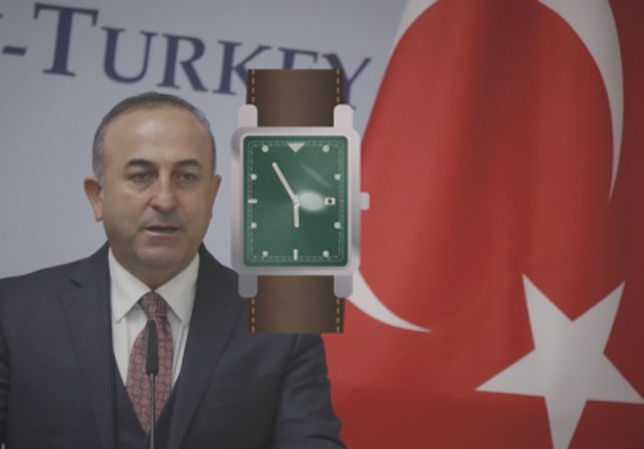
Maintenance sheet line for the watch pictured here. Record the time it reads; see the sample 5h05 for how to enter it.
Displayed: 5h55
